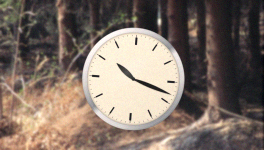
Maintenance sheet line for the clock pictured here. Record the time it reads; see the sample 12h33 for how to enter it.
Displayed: 10h18
